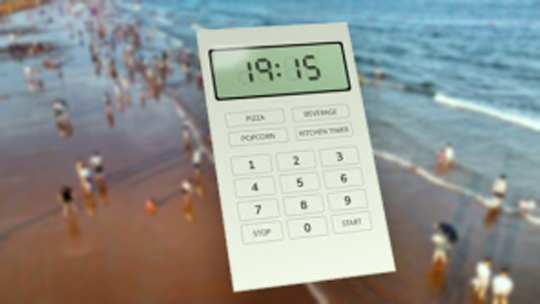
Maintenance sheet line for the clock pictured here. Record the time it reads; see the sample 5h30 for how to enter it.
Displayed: 19h15
